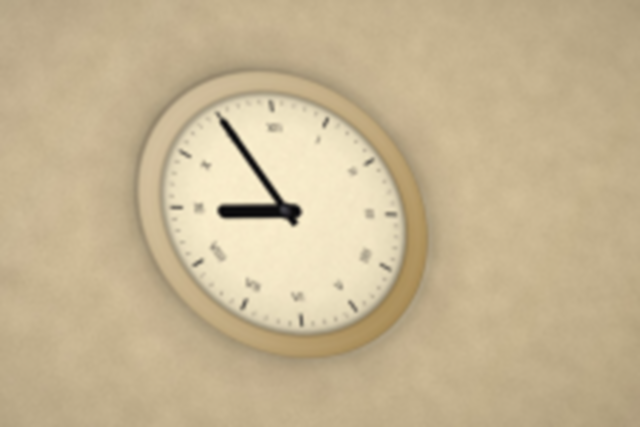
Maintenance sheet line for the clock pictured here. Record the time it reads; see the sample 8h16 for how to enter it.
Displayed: 8h55
